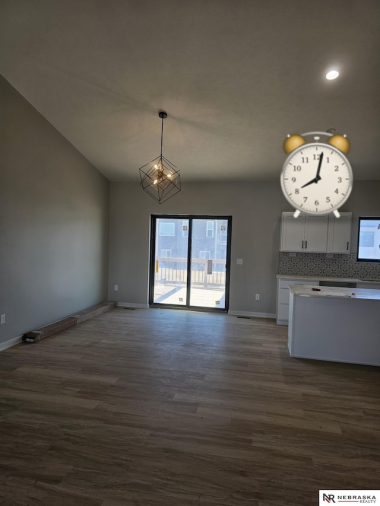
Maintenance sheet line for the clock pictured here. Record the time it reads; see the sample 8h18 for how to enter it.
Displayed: 8h02
